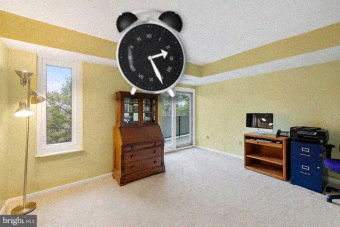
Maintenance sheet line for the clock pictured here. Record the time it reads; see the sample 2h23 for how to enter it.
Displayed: 2h26
